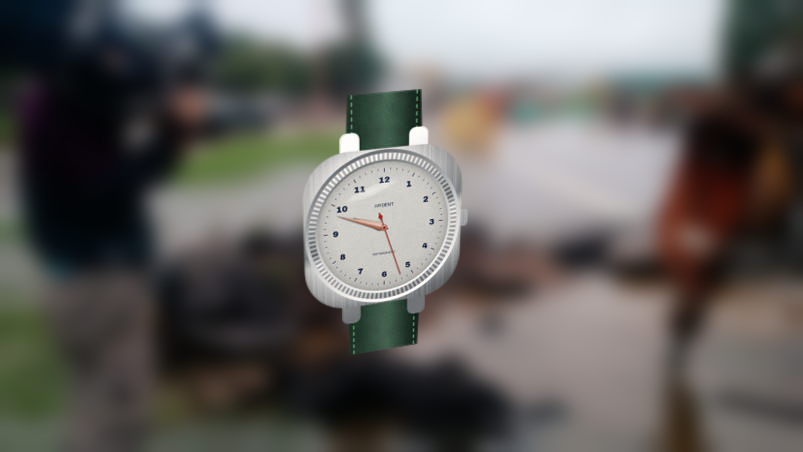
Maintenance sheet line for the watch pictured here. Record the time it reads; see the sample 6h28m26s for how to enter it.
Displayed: 9h48m27s
